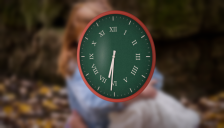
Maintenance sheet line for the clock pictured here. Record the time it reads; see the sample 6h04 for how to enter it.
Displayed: 6h31
